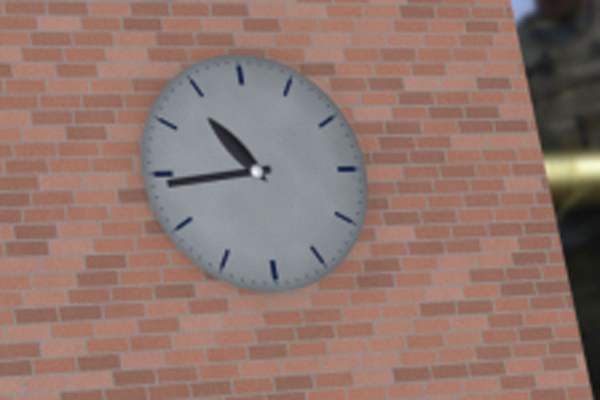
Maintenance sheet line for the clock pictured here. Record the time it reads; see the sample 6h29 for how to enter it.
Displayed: 10h44
